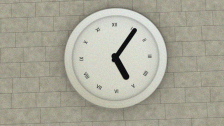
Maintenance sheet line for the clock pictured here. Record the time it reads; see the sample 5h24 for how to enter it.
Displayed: 5h06
